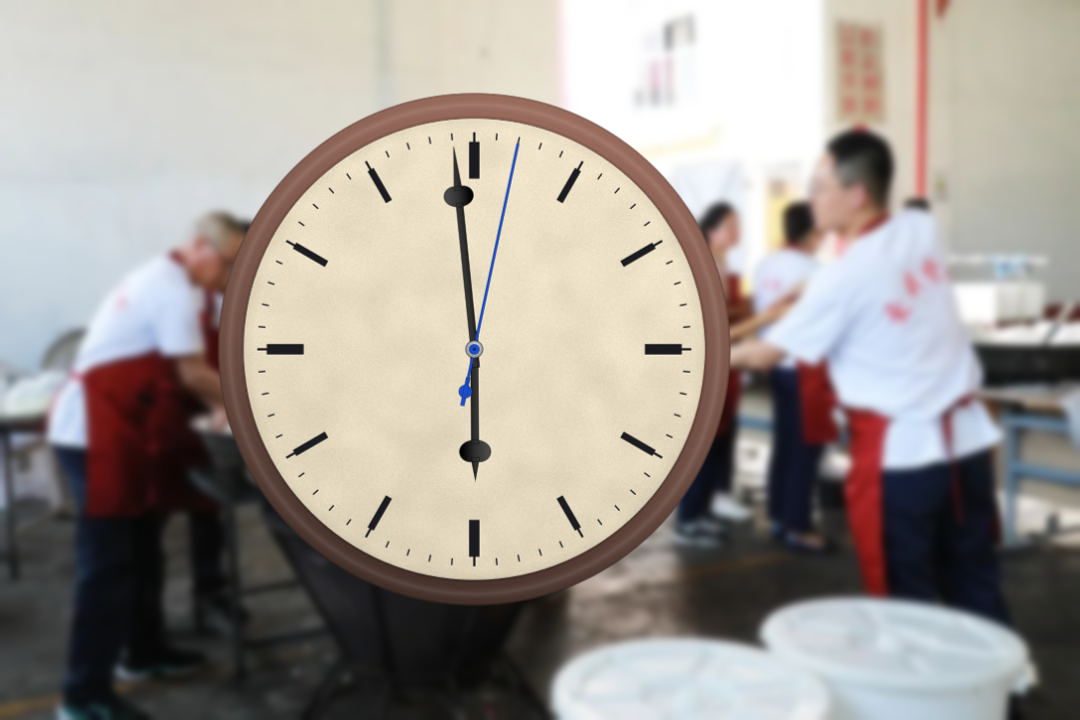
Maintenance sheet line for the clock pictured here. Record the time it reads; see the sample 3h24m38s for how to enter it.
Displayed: 5h59m02s
